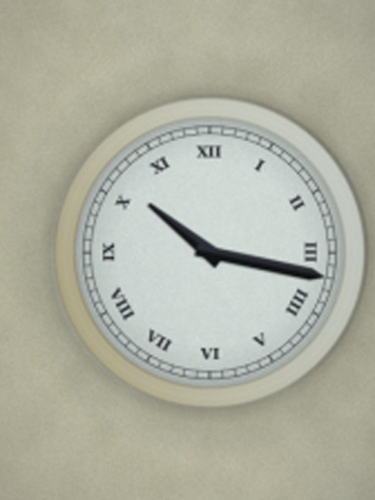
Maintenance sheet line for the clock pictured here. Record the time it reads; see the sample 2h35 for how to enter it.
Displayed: 10h17
